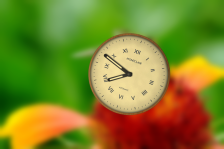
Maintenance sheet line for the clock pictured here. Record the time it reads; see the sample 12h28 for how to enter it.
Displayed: 7h48
